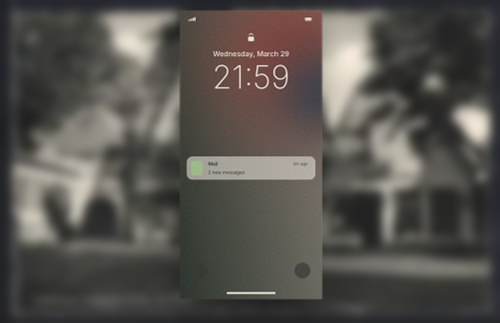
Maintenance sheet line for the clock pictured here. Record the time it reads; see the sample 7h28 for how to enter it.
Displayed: 21h59
